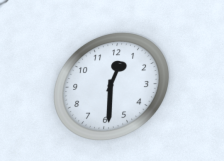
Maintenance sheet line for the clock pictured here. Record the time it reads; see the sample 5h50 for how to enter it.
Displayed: 12h29
